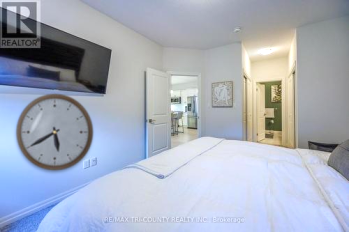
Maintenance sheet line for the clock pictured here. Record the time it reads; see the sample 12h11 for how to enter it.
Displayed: 5h40
